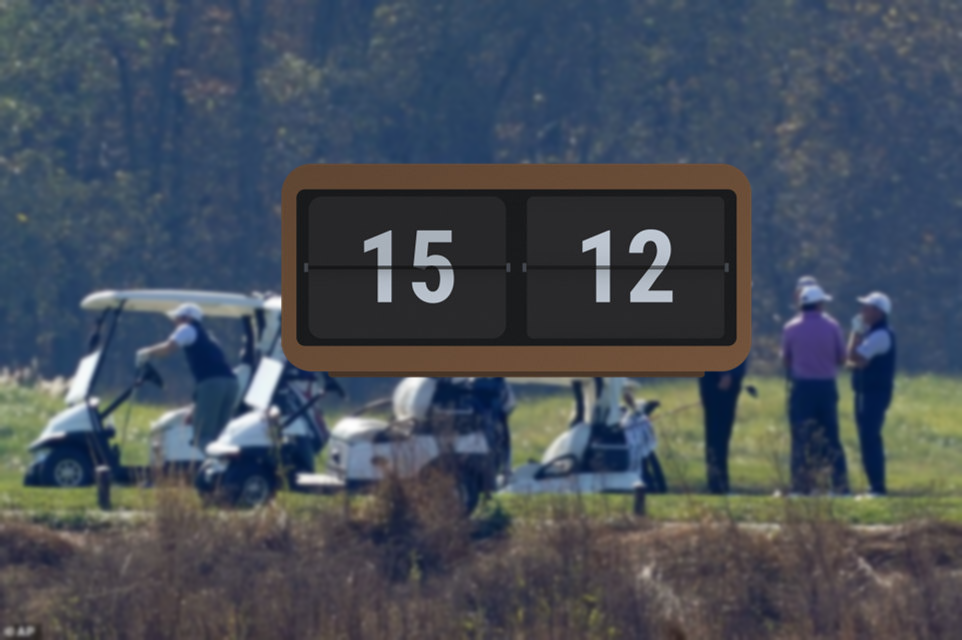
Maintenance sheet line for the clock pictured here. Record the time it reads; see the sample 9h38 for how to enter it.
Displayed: 15h12
